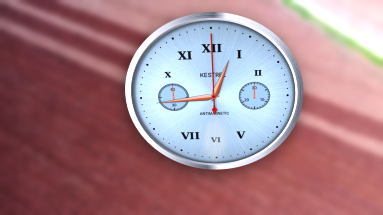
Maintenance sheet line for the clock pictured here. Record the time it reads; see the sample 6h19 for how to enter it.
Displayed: 12h44
